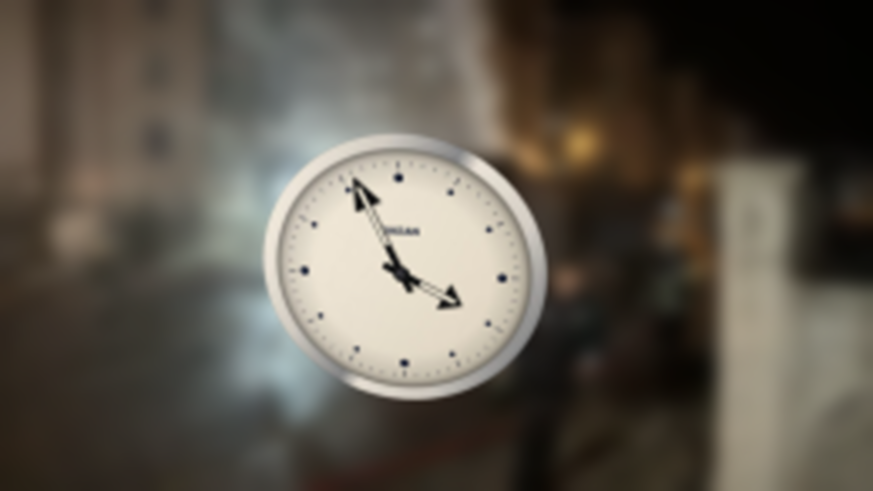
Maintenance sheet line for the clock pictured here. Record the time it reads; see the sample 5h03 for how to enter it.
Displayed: 3h56
